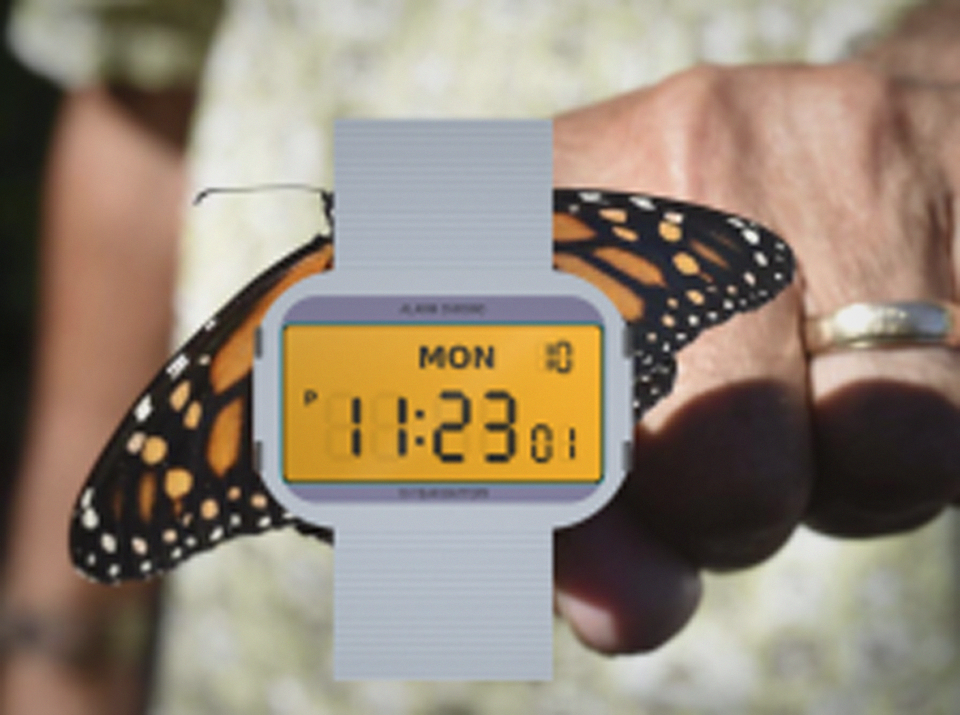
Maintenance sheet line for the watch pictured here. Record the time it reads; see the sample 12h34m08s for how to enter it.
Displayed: 11h23m01s
